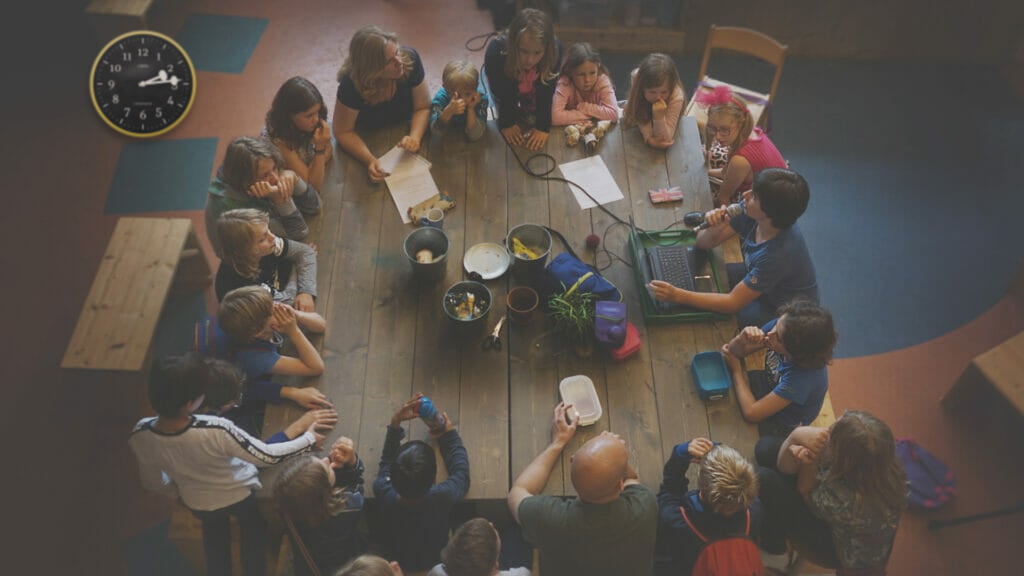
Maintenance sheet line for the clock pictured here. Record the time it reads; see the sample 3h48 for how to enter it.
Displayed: 2h14
